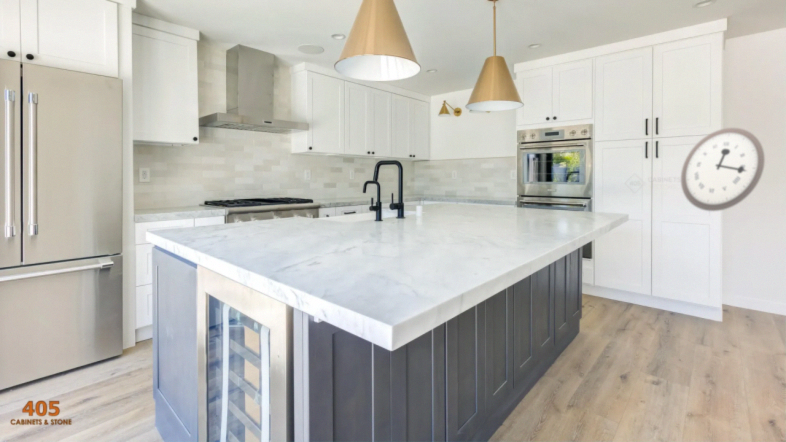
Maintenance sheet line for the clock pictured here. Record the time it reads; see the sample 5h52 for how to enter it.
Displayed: 12h16
